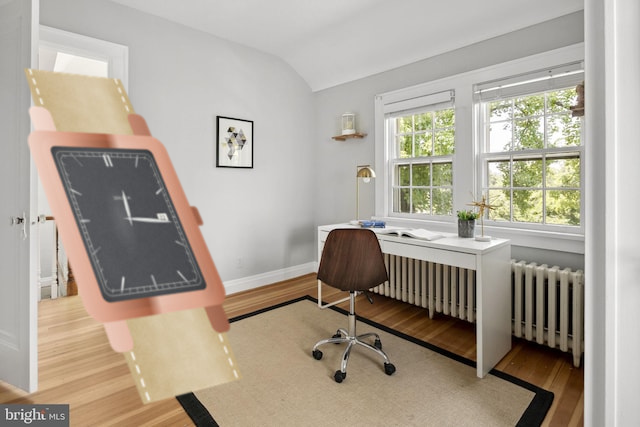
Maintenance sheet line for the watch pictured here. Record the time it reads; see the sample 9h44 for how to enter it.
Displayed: 12h16
